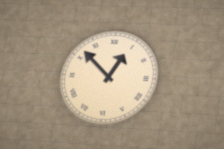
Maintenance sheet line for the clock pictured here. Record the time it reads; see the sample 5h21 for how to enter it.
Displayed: 12h52
